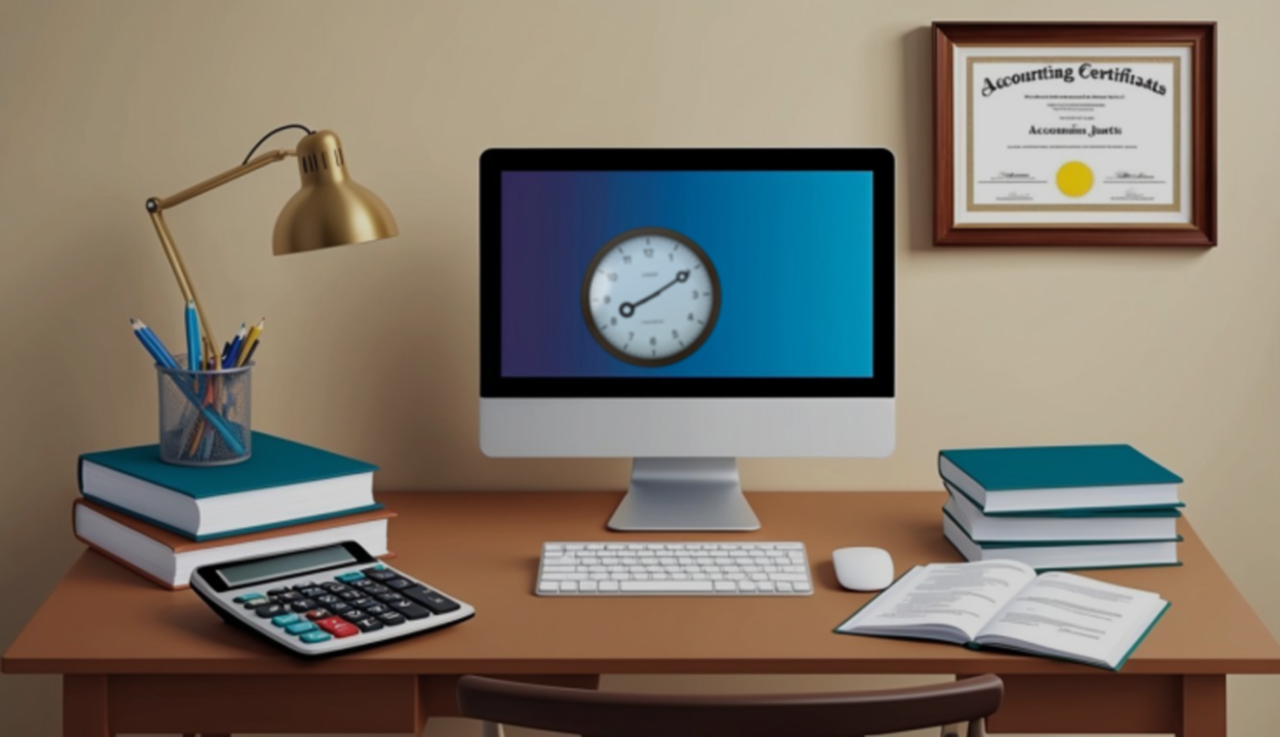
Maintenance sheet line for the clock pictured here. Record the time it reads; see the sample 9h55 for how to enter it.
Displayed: 8h10
